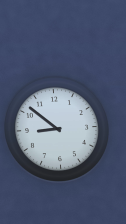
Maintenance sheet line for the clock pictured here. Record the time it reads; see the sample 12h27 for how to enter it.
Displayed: 8h52
